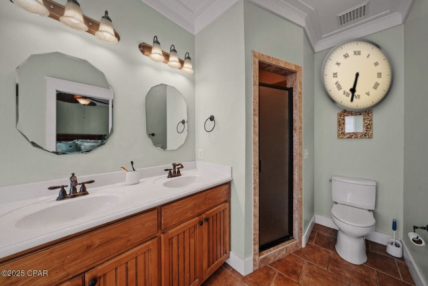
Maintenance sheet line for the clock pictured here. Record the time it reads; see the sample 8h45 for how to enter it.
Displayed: 6h32
